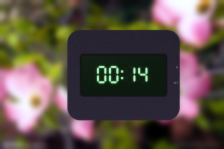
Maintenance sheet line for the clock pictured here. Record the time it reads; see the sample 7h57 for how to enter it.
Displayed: 0h14
